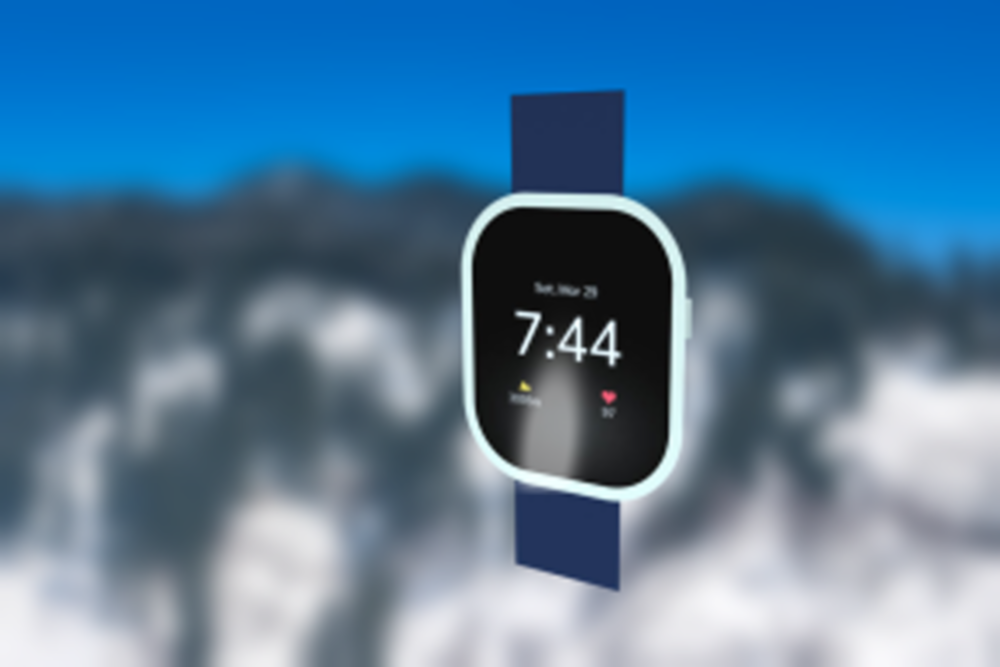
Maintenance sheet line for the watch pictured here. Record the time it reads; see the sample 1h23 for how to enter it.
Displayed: 7h44
